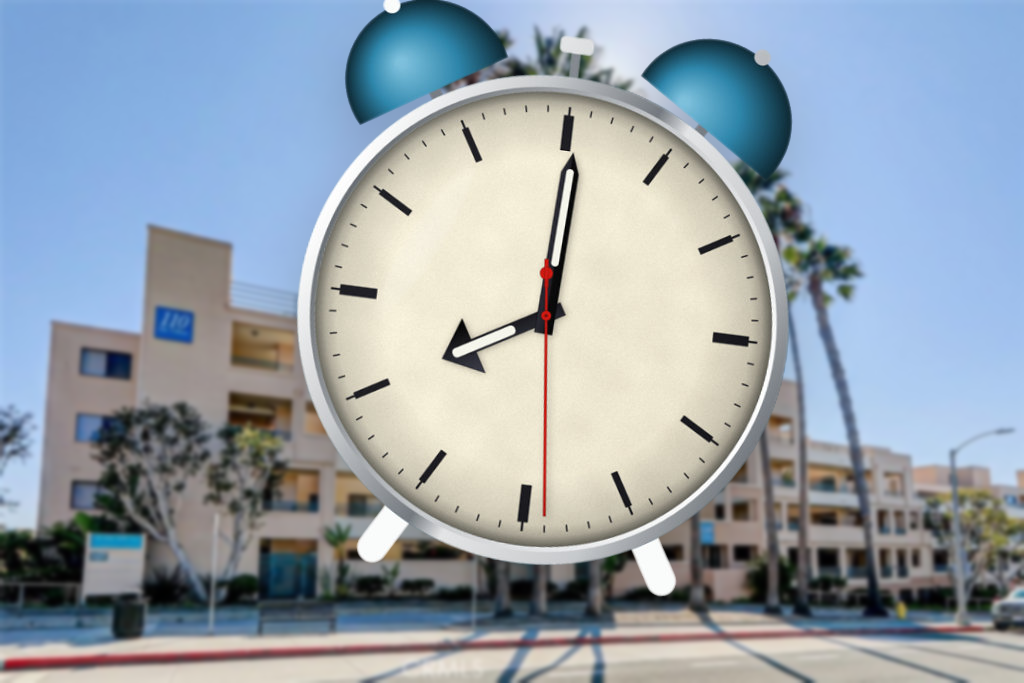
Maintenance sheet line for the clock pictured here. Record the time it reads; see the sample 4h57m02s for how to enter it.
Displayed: 8h00m29s
